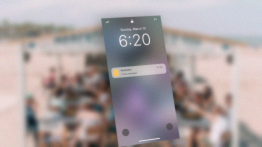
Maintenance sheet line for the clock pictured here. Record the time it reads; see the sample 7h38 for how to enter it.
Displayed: 6h20
